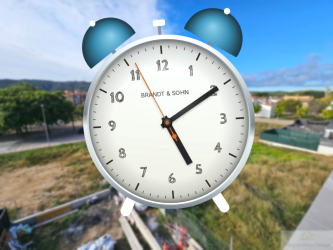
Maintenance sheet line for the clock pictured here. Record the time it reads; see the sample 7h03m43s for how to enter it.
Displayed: 5h09m56s
